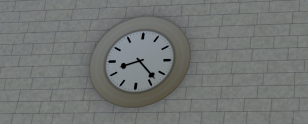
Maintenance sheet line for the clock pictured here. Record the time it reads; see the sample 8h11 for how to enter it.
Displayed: 8h23
